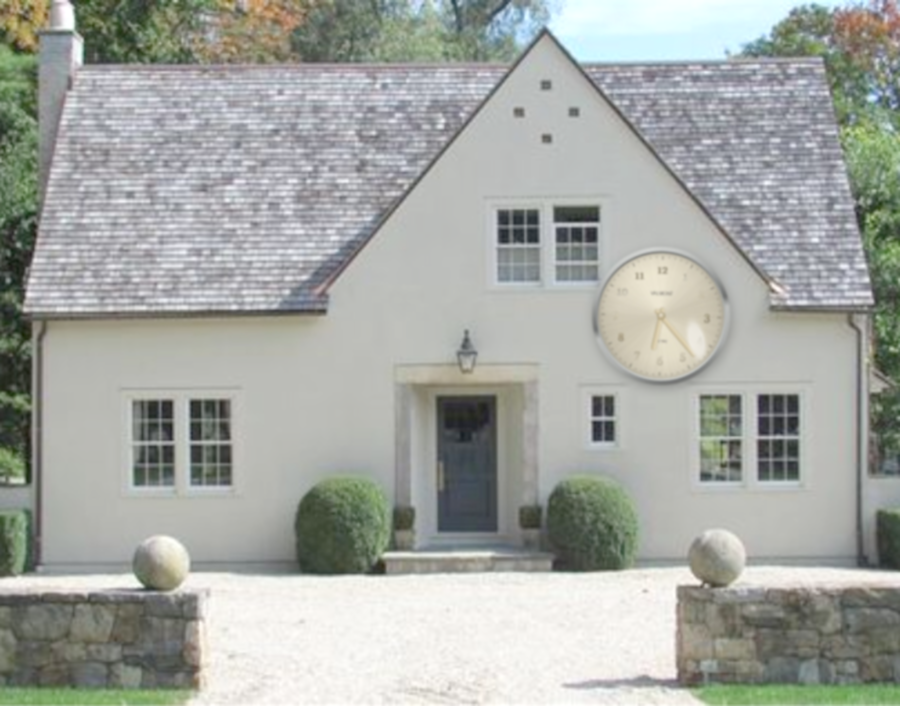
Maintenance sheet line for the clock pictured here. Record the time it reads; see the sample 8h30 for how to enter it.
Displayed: 6h23
